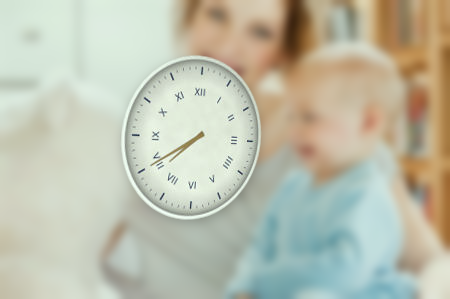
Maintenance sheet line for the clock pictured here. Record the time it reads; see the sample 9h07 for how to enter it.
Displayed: 7h40
